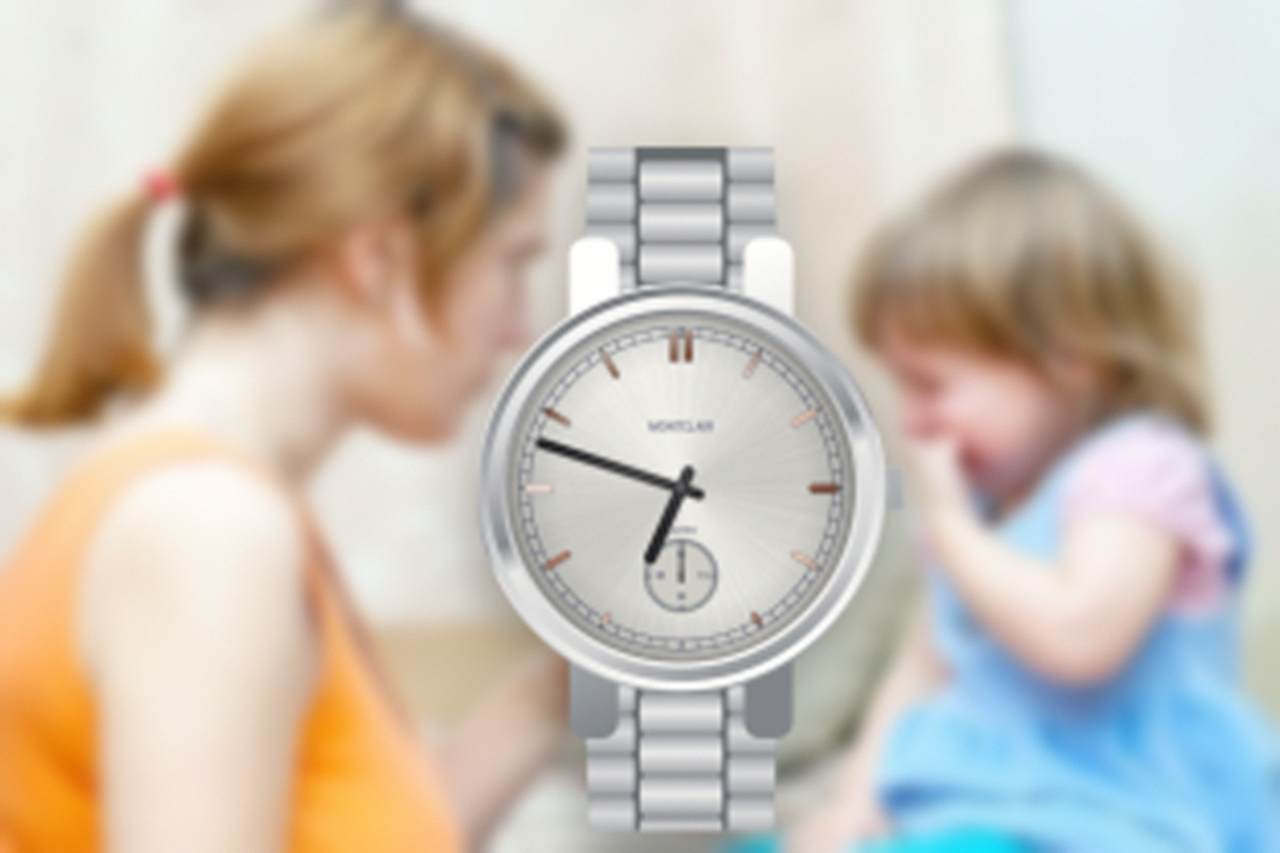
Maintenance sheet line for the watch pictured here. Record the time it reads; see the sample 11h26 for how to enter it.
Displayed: 6h48
